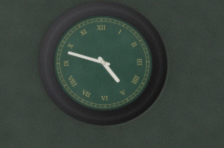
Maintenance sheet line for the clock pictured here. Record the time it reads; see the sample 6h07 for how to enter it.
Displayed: 4h48
